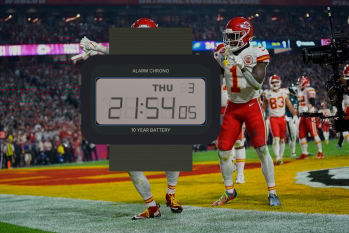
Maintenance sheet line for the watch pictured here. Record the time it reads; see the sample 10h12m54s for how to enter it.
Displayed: 21h54m05s
